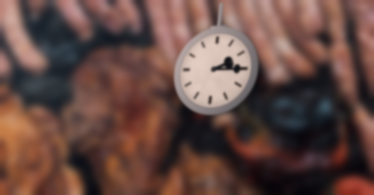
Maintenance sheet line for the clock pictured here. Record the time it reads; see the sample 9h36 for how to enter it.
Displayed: 2h15
